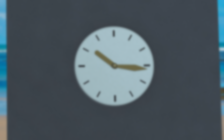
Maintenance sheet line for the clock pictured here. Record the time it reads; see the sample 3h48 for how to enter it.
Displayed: 10h16
